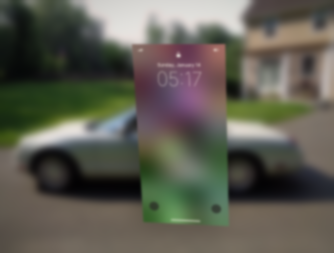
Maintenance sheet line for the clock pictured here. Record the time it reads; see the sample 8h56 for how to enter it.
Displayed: 5h17
